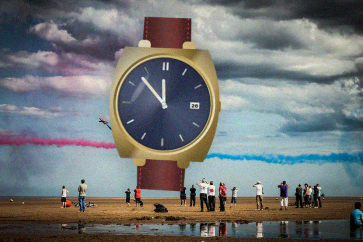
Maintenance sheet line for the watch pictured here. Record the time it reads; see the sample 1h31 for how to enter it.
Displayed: 11h53
